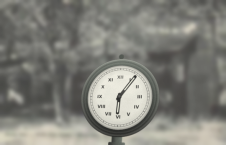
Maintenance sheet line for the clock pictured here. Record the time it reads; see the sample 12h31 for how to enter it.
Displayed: 6h06
